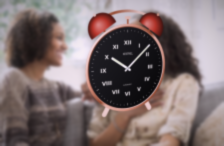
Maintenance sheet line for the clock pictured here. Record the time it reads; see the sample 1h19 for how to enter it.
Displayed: 10h08
